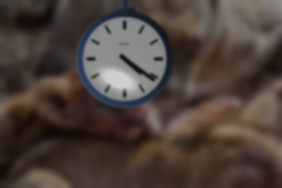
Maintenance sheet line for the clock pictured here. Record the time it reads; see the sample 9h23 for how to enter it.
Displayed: 4h21
